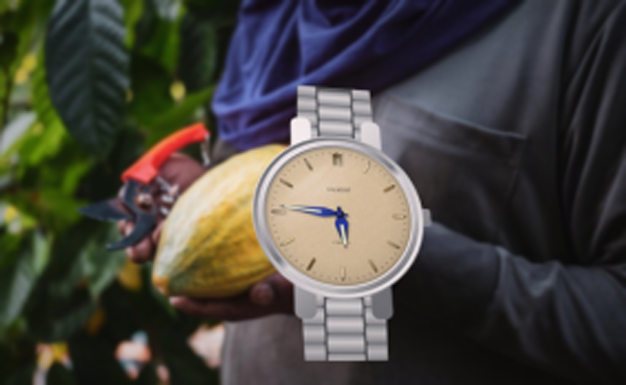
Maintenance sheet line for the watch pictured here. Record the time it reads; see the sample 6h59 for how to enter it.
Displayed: 5h46
